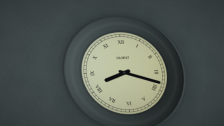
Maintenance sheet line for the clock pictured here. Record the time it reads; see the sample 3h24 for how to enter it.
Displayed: 8h18
